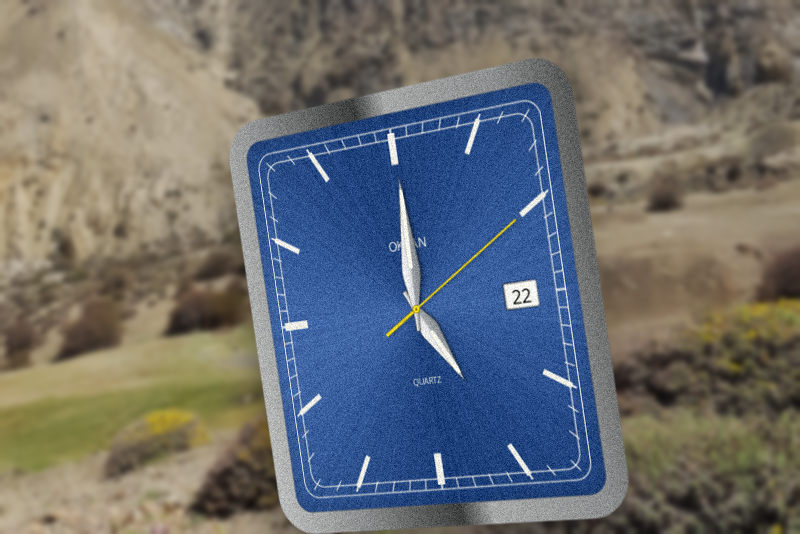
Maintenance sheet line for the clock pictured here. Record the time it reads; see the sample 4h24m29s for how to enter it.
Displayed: 5h00m10s
